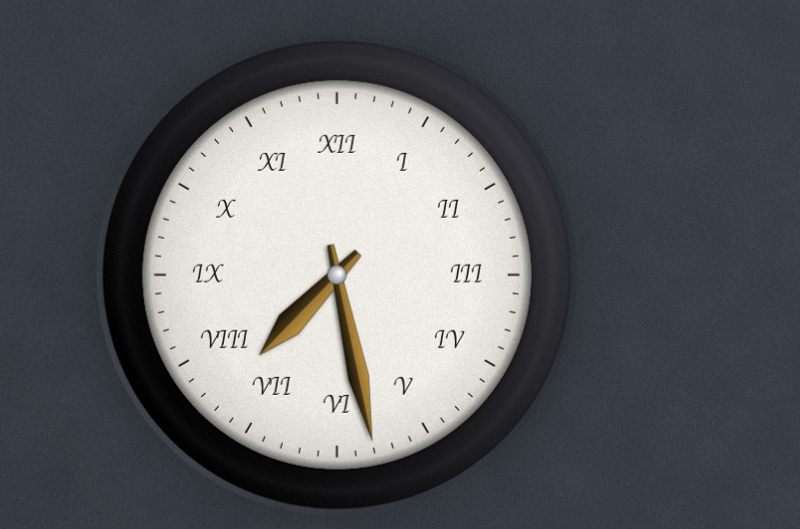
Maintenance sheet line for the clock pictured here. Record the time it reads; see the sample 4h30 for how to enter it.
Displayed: 7h28
